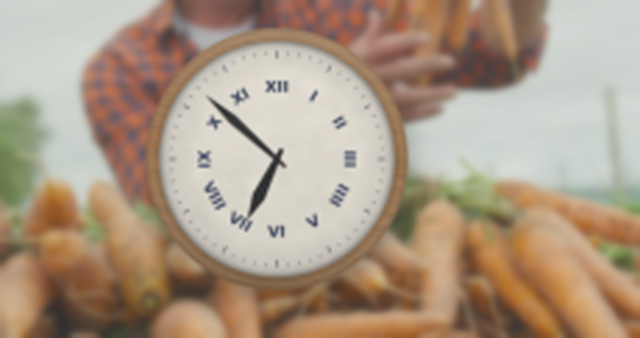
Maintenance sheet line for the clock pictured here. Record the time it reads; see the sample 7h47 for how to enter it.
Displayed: 6h52
